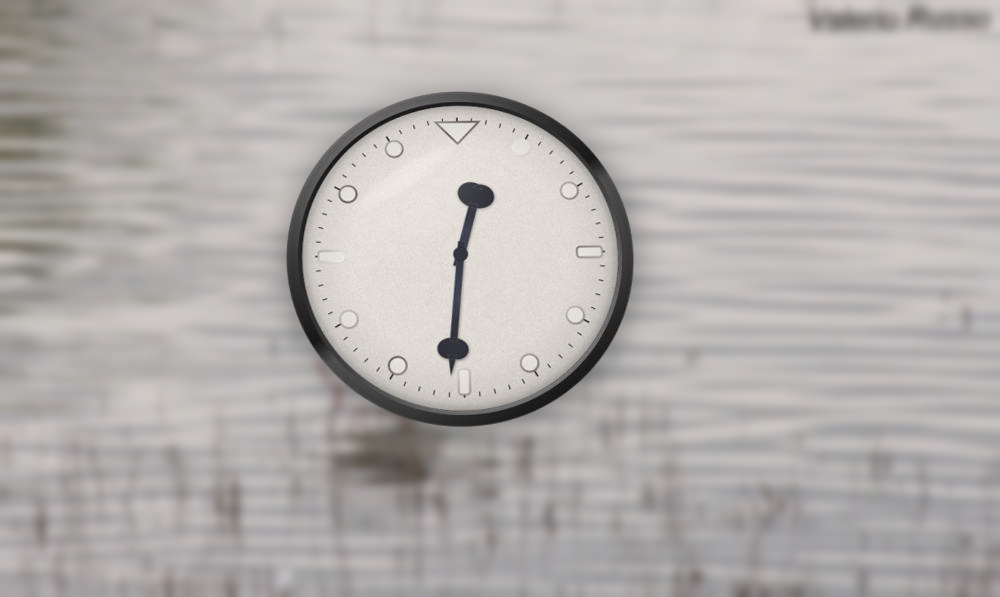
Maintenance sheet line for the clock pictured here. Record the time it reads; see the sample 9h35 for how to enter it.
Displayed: 12h31
